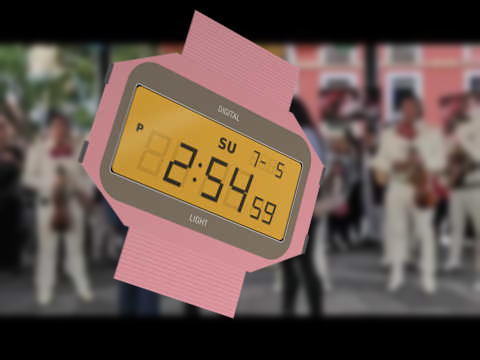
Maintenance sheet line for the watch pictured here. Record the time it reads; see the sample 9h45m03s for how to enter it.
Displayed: 2h54m59s
